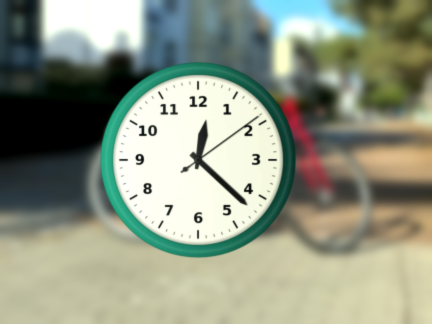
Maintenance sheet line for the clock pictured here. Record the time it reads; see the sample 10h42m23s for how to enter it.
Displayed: 12h22m09s
